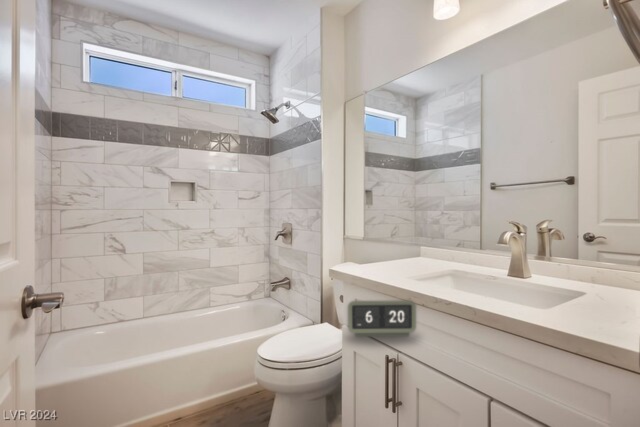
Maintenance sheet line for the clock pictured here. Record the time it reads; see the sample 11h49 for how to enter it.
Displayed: 6h20
